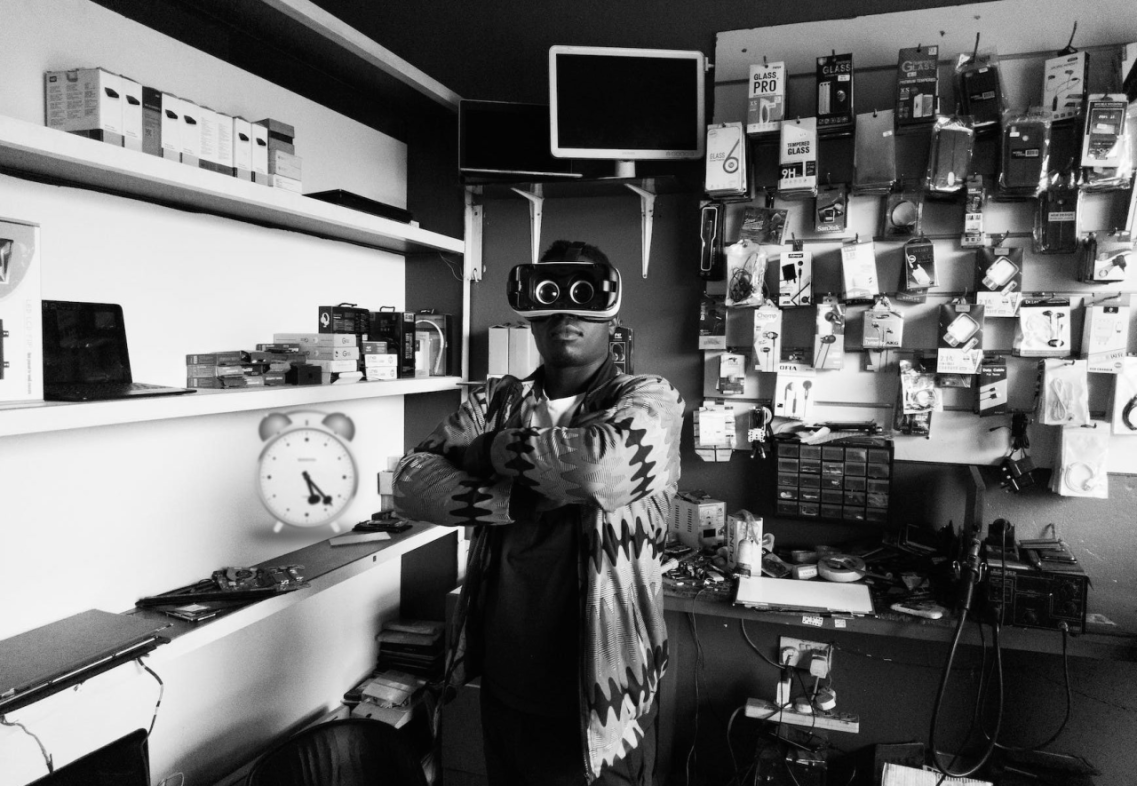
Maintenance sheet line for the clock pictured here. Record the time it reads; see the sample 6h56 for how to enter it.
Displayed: 5h23
